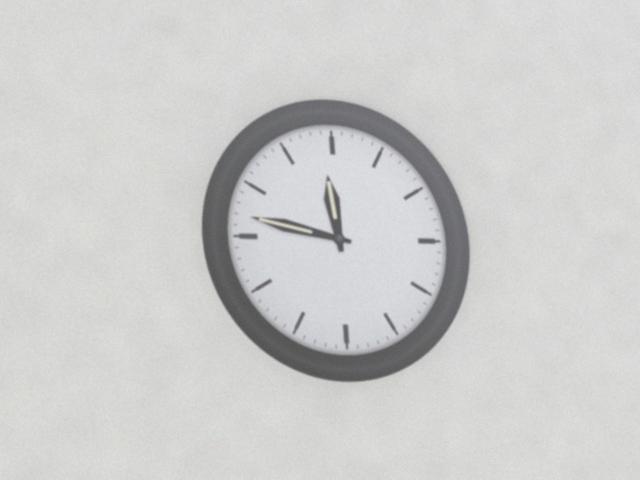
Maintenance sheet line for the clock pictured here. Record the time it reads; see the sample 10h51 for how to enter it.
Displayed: 11h47
